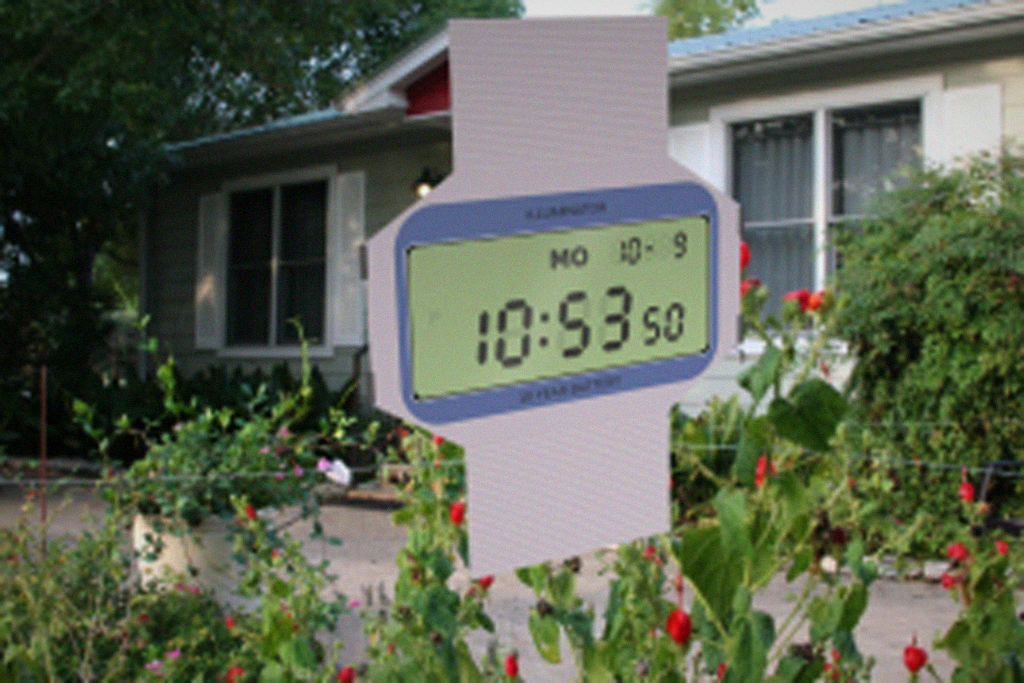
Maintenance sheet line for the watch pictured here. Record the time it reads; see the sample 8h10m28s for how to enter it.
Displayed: 10h53m50s
